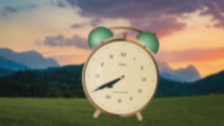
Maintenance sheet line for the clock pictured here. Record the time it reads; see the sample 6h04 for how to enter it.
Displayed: 7h40
